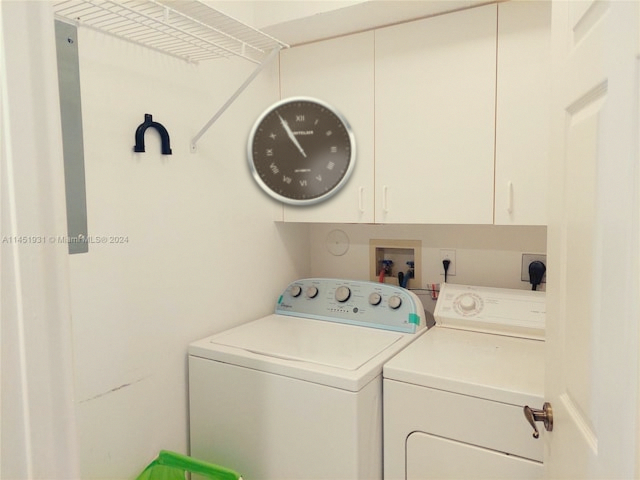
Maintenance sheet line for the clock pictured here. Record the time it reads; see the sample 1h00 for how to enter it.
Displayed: 10h55
